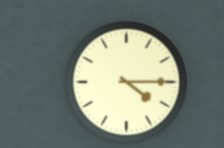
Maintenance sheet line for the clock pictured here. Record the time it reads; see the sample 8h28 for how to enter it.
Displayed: 4h15
